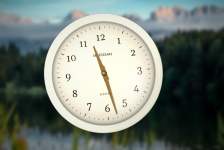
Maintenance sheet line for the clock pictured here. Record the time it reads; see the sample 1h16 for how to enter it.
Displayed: 11h28
